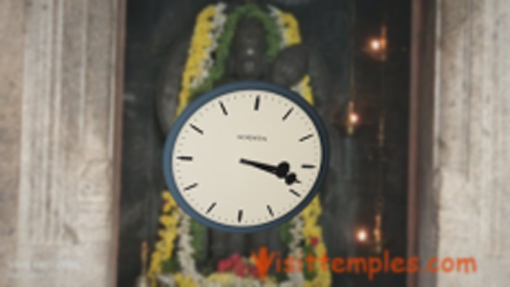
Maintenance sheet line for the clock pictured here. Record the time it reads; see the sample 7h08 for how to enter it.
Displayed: 3h18
